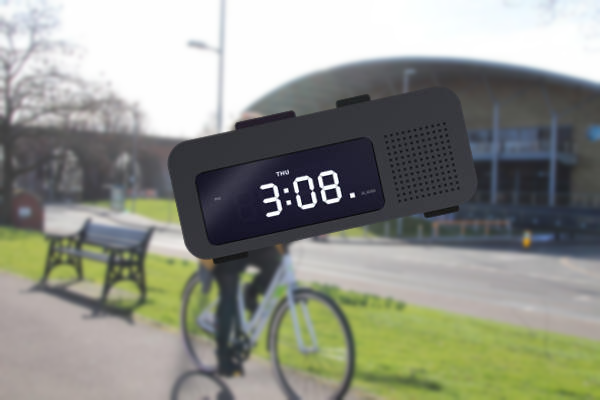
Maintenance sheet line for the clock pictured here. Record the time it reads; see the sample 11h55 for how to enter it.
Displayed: 3h08
